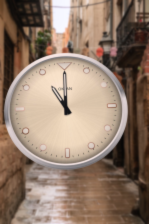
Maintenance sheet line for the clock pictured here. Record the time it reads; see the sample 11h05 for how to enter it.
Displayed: 11h00
